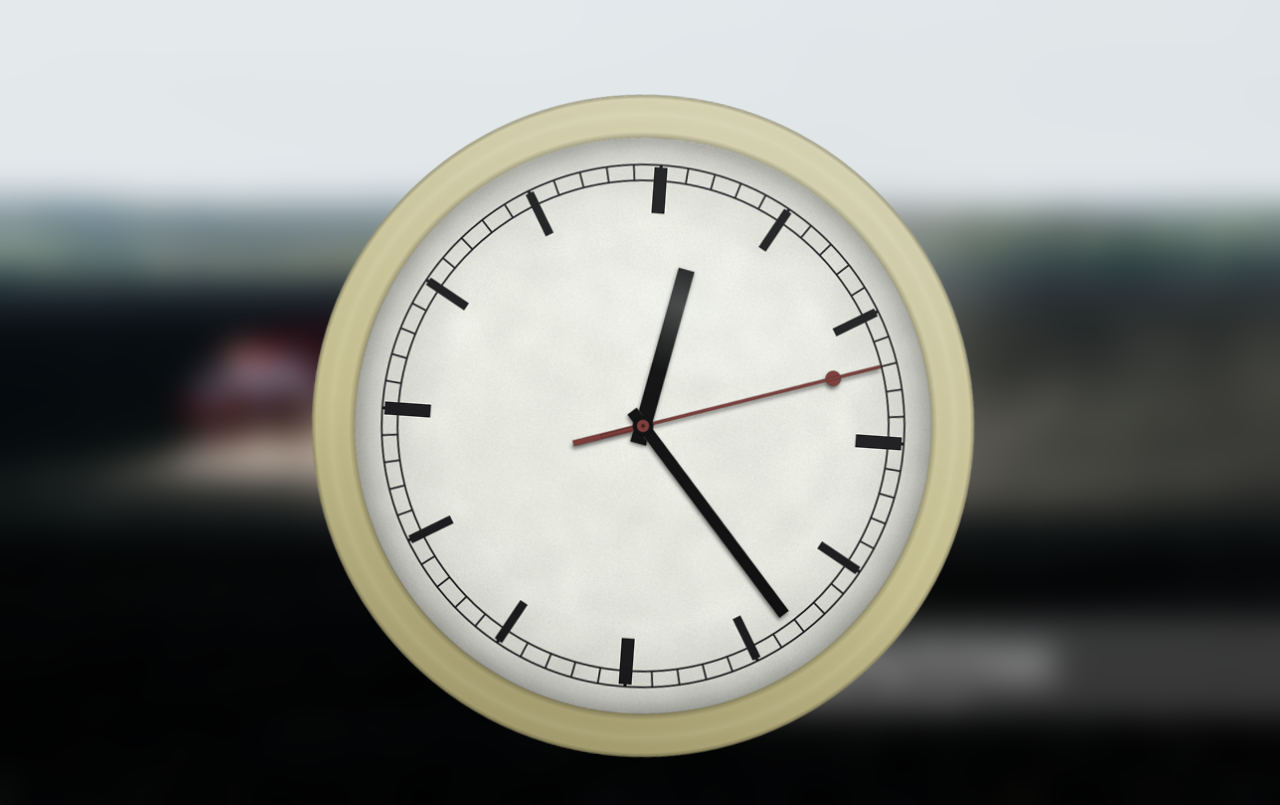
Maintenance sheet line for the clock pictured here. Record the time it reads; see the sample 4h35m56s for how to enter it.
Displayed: 12h23m12s
